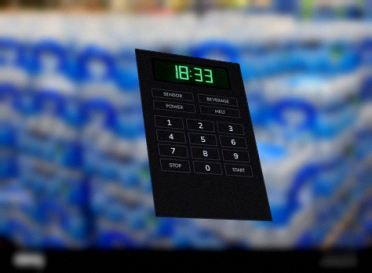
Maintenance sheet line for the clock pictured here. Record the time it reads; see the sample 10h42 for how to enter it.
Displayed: 18h33
